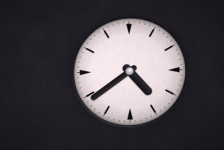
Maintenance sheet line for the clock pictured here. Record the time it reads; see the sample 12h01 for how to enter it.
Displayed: 4h39
